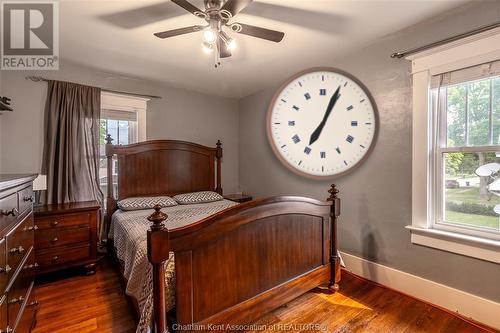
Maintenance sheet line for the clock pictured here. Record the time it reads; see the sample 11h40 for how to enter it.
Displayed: 7h04
